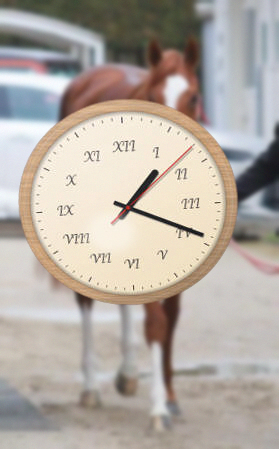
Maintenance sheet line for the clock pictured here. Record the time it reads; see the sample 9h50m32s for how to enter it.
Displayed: 1h19m08s
